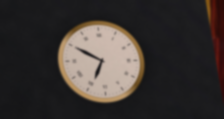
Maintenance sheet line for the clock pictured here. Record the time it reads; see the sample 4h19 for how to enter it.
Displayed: 6h50
